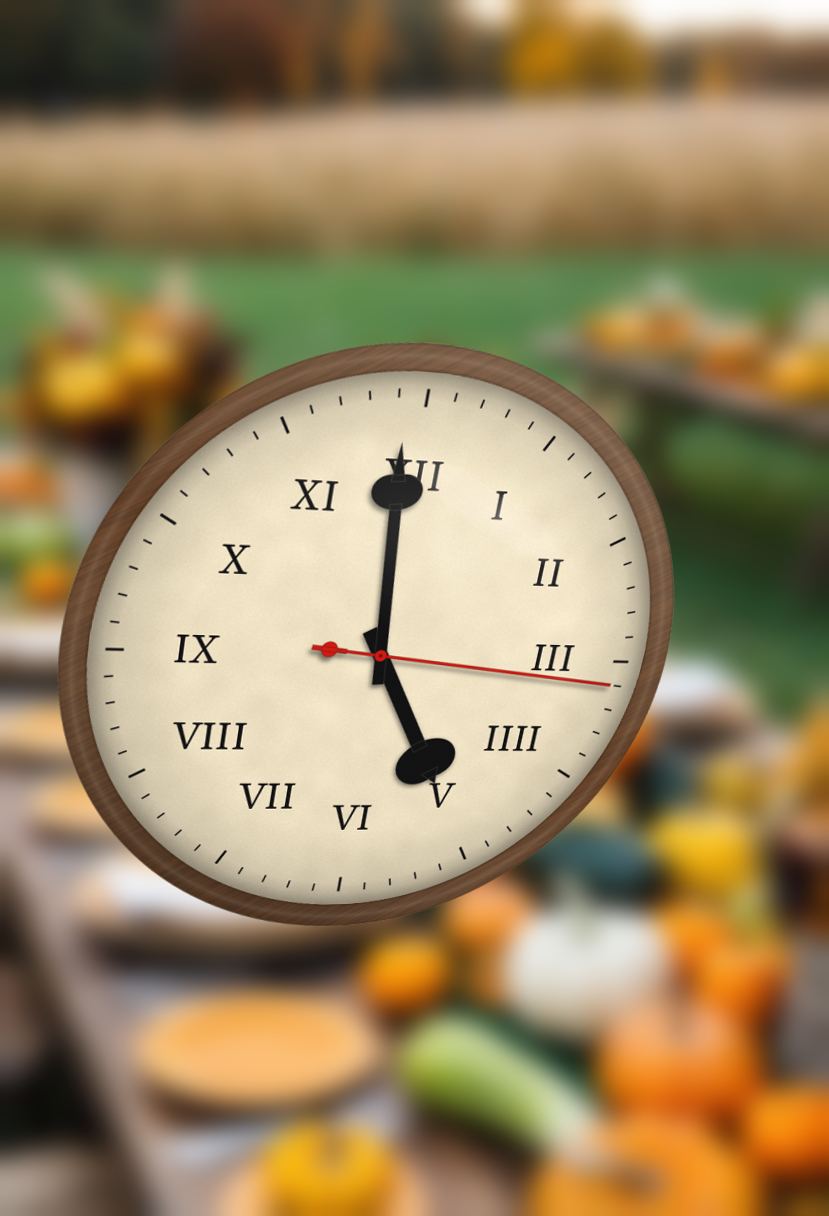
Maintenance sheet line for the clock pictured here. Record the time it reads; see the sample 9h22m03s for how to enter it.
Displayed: 4h59m16s
